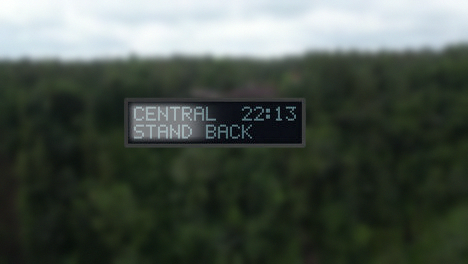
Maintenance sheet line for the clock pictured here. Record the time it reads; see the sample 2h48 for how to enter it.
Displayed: 22h13
